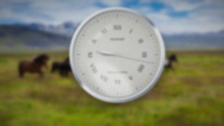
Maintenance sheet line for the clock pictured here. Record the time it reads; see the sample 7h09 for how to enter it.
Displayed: 9h17
